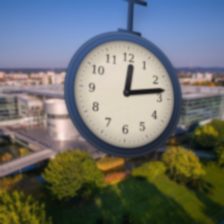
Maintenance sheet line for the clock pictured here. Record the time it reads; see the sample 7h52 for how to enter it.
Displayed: 12h13
